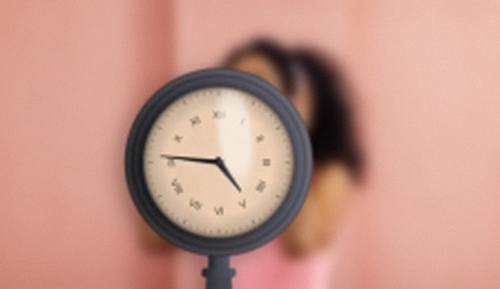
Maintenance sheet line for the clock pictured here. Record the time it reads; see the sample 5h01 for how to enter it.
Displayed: 4h46
